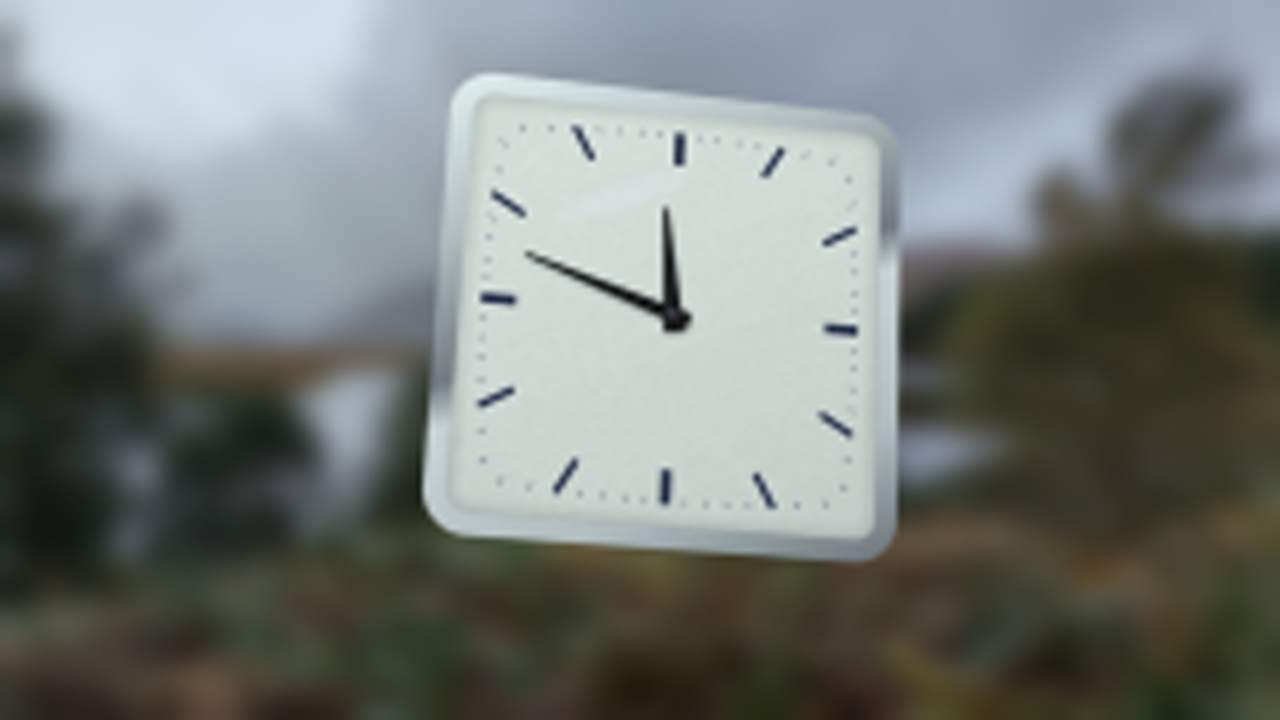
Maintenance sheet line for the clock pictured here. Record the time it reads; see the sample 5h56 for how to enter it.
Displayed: 11h48
